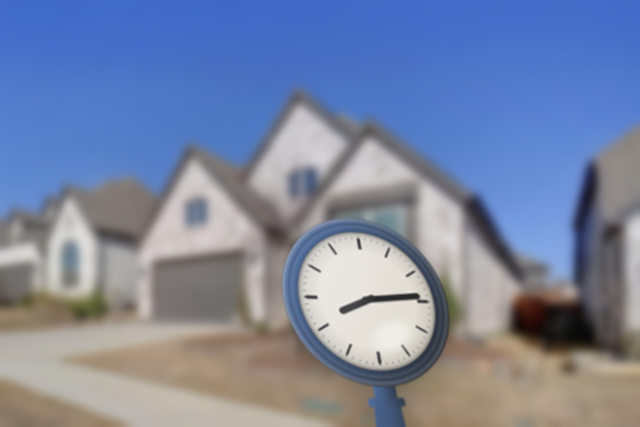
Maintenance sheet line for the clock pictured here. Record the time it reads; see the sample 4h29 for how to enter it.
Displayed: 8h14
